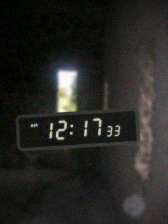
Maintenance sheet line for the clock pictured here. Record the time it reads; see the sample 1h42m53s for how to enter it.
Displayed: 12h17m33s
